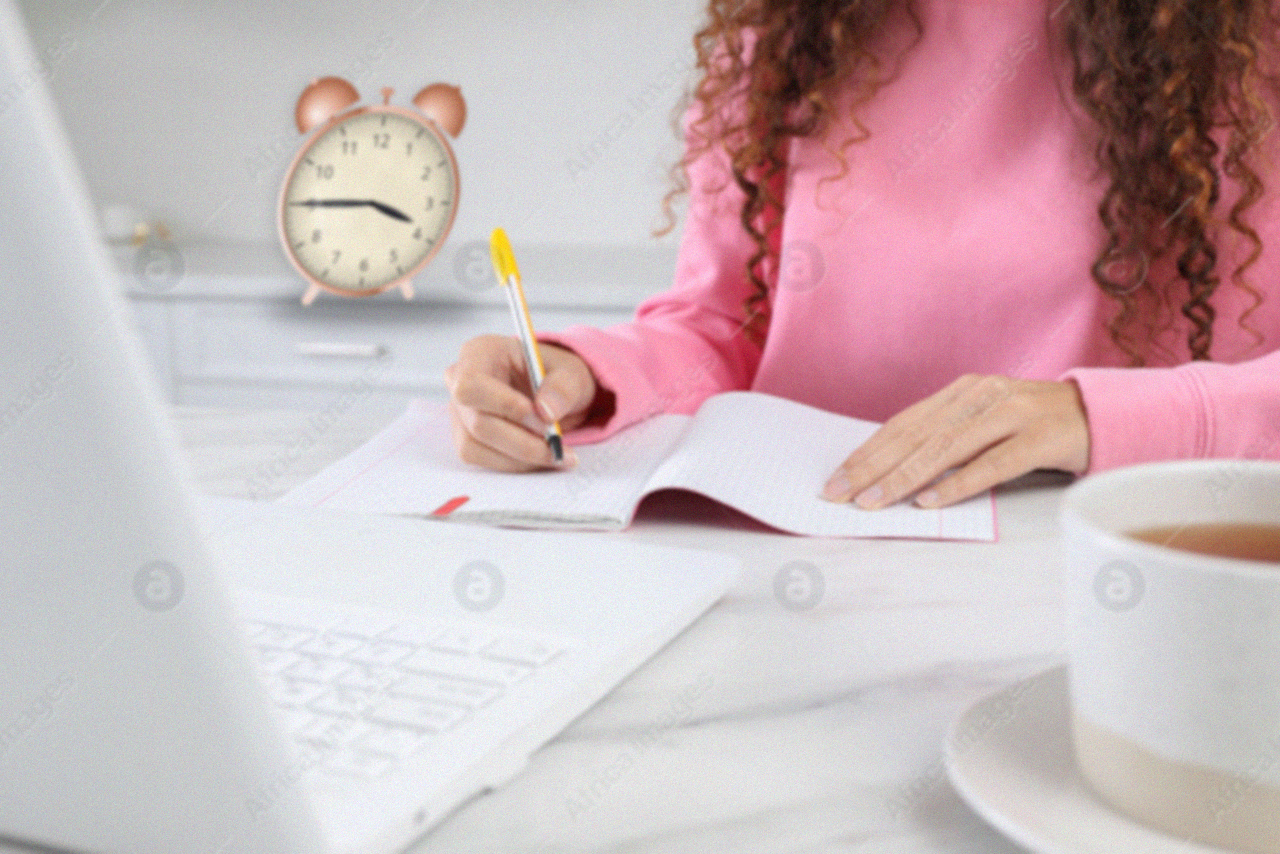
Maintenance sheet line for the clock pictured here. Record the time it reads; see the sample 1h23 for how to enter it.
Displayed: 3h45
